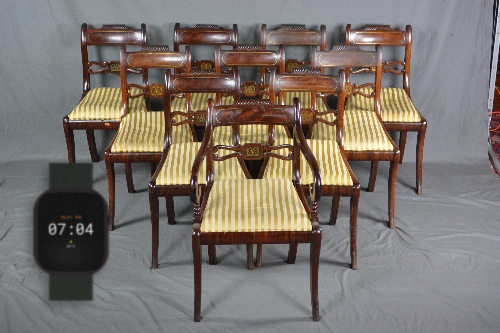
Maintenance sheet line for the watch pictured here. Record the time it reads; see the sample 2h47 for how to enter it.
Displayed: 7h04
